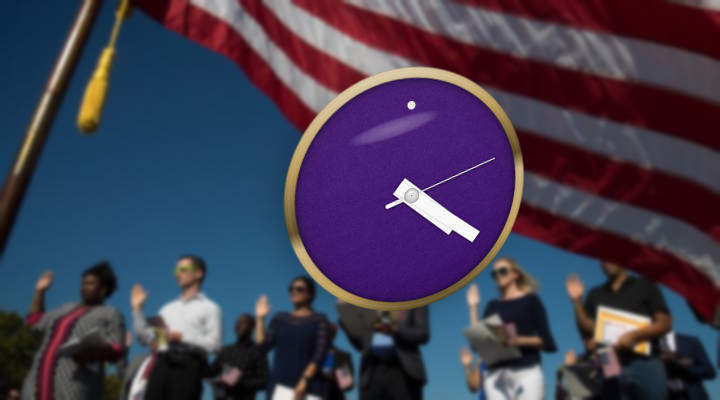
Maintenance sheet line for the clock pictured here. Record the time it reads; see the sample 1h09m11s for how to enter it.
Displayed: 4h21m12s
